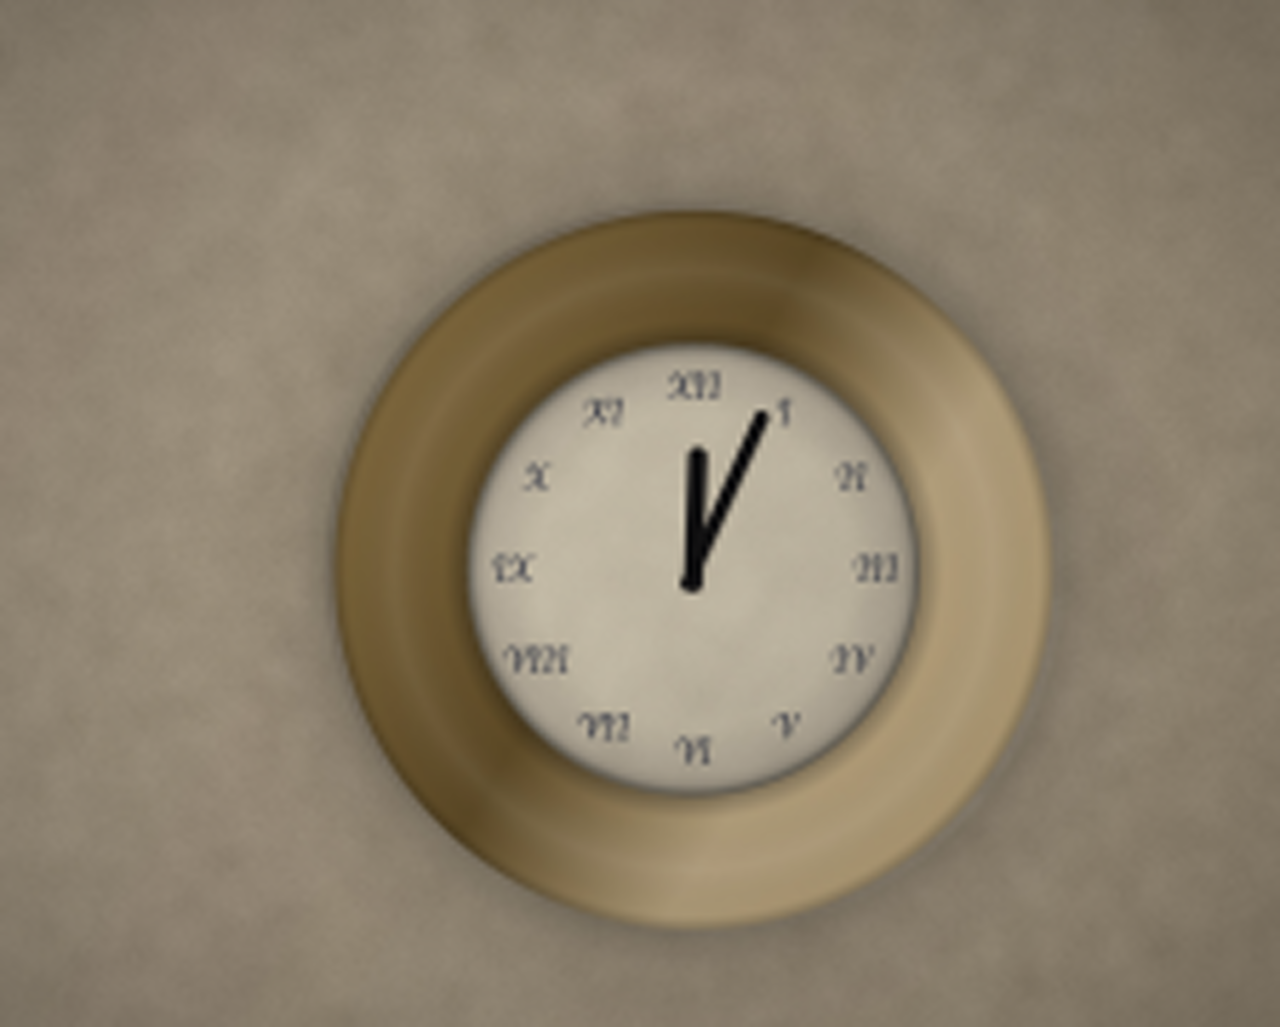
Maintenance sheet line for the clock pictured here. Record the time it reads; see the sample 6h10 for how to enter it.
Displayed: 12h04
